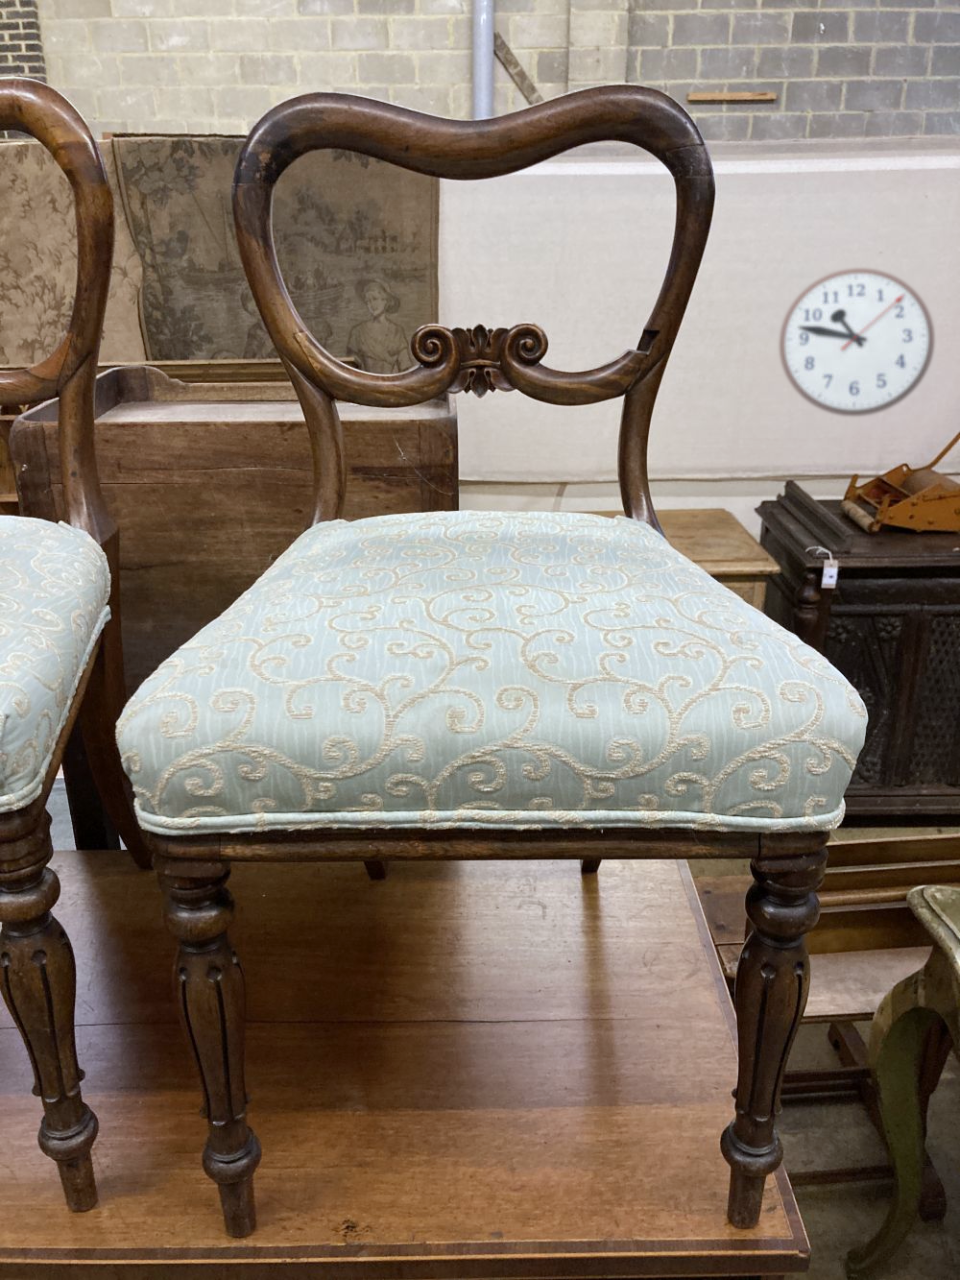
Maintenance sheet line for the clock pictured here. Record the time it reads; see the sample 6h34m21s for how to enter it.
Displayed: 10h47m08s
